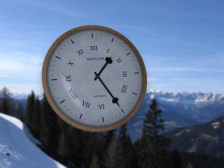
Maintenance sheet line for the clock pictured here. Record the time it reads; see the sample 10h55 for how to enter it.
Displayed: 1h25
